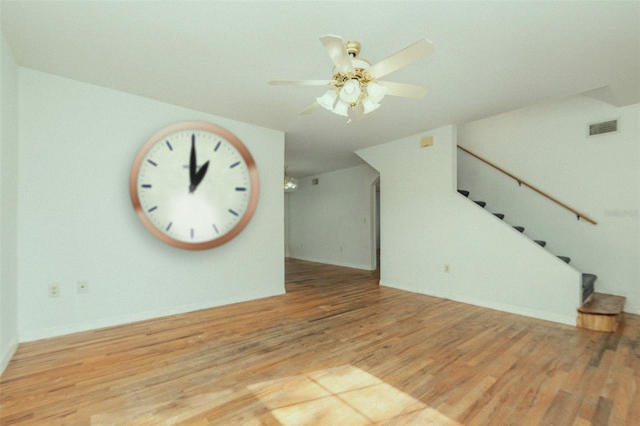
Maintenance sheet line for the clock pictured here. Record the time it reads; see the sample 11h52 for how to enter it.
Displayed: 1h00
